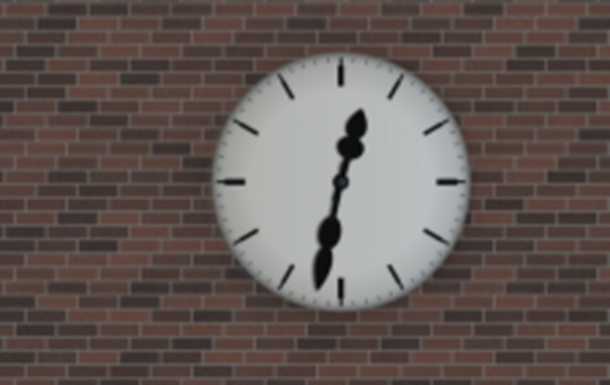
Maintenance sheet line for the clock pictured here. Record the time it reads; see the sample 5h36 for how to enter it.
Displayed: 12h32
